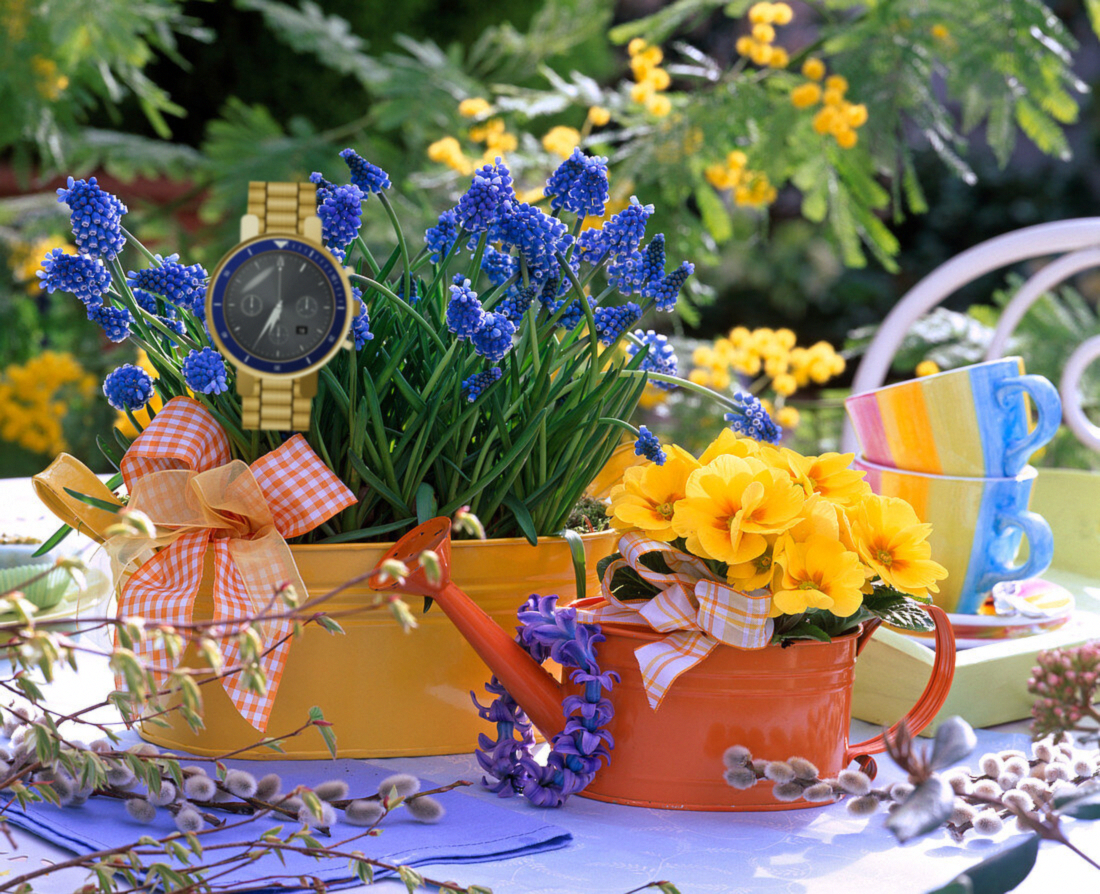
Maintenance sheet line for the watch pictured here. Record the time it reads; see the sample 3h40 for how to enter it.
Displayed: 6h35
